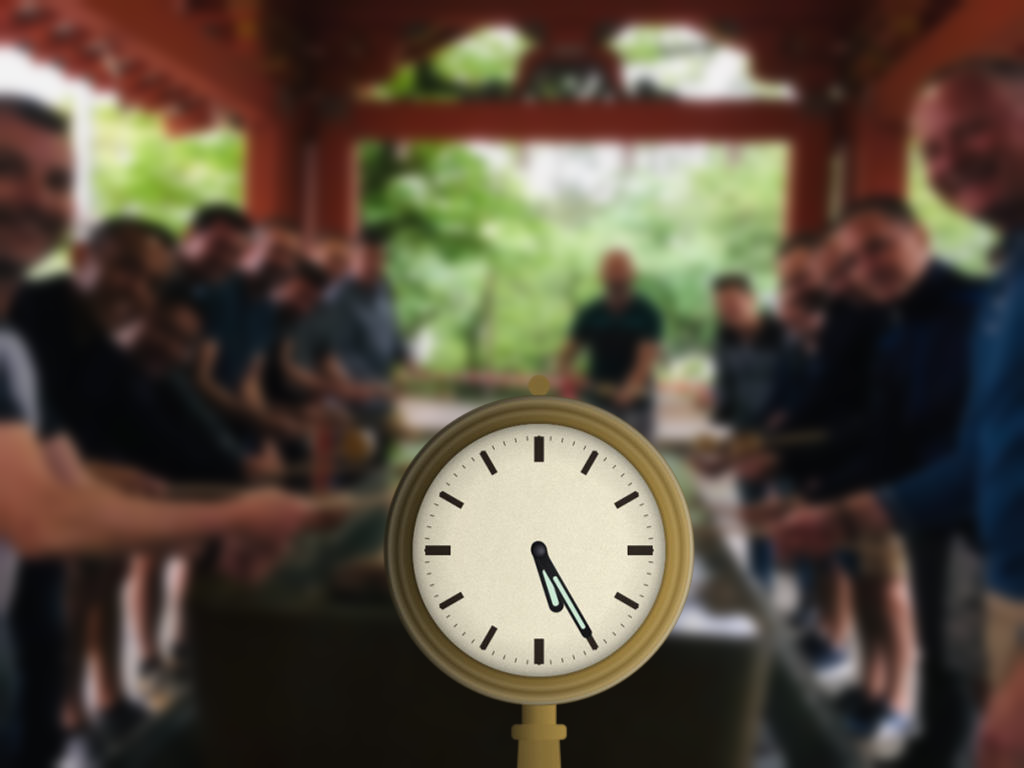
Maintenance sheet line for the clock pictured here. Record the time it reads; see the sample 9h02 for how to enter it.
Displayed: 5h25
